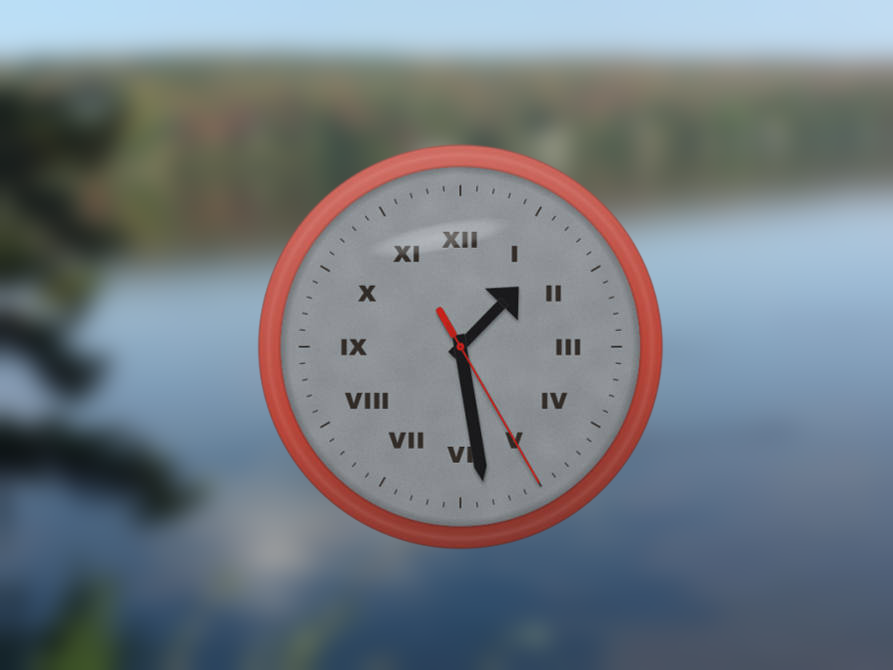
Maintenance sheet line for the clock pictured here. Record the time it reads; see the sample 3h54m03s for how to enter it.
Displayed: 1h28m25s
